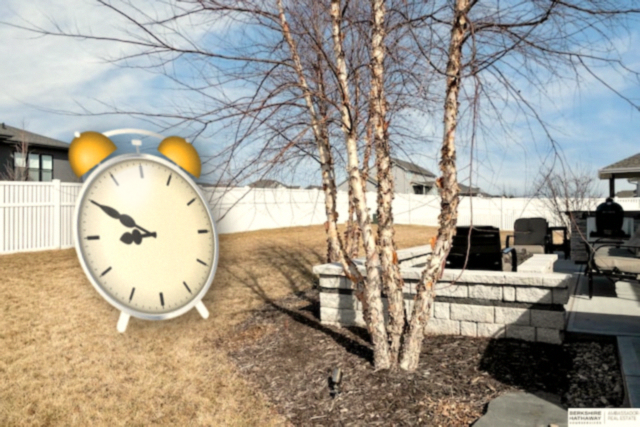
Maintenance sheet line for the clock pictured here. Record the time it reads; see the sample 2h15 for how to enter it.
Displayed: 8h50
